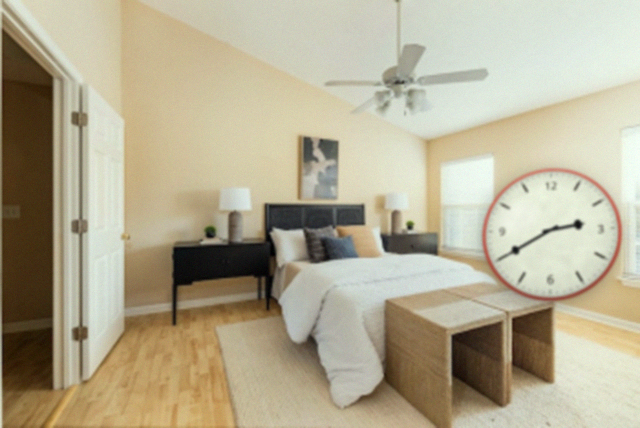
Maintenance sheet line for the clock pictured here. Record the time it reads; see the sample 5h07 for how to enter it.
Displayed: 2h40
